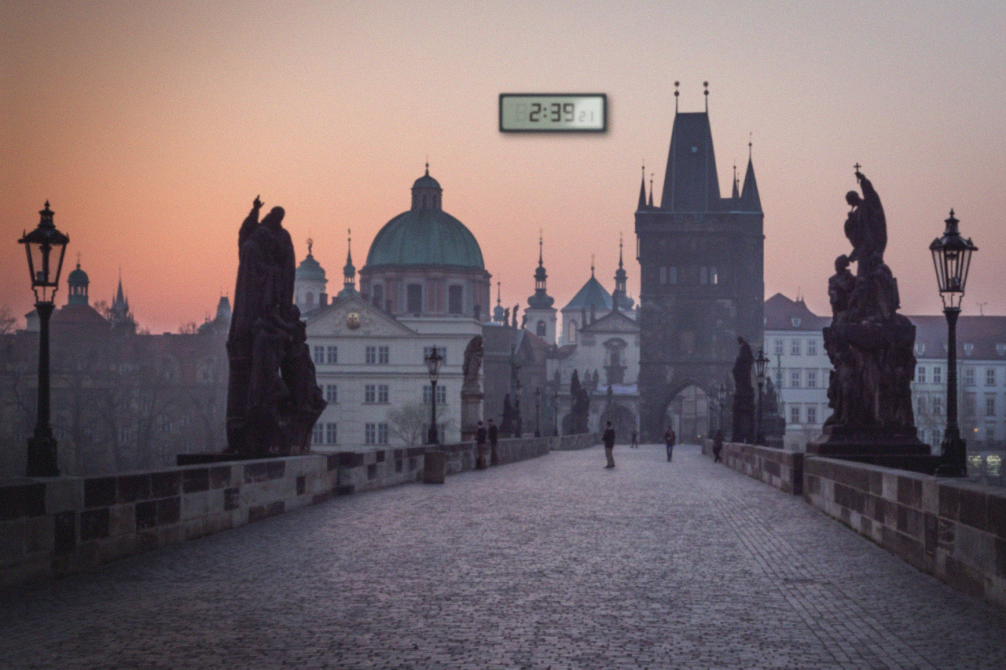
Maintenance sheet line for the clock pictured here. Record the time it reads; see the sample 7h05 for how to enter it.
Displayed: 2h39
